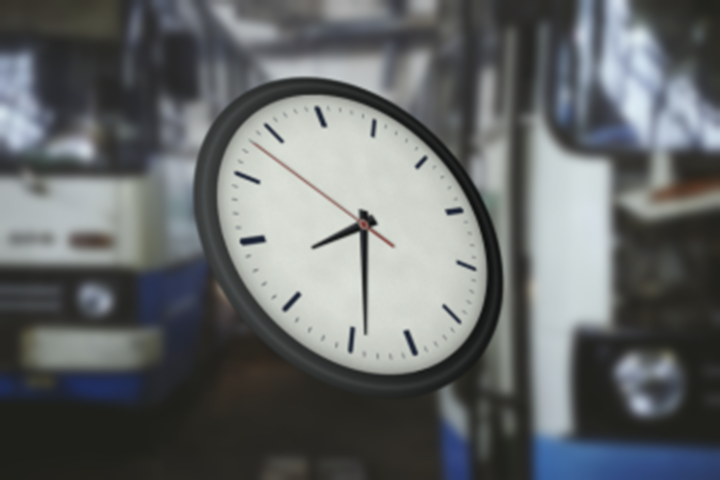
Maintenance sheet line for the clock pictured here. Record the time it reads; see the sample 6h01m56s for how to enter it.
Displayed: 8h33m53s
